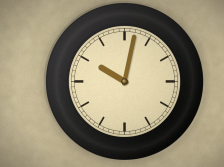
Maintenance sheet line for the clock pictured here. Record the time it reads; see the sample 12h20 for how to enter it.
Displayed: 10h02
